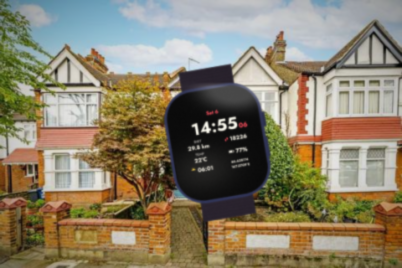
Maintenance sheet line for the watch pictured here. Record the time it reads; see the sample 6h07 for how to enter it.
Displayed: 14h55
